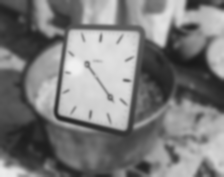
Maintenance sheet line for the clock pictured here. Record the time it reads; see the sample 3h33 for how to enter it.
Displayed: 10h22
